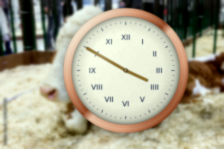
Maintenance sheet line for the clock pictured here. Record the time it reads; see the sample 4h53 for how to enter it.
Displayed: 3h50
